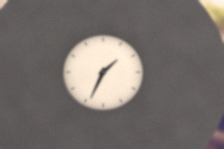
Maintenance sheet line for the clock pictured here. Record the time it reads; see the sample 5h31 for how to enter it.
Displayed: 1h34
